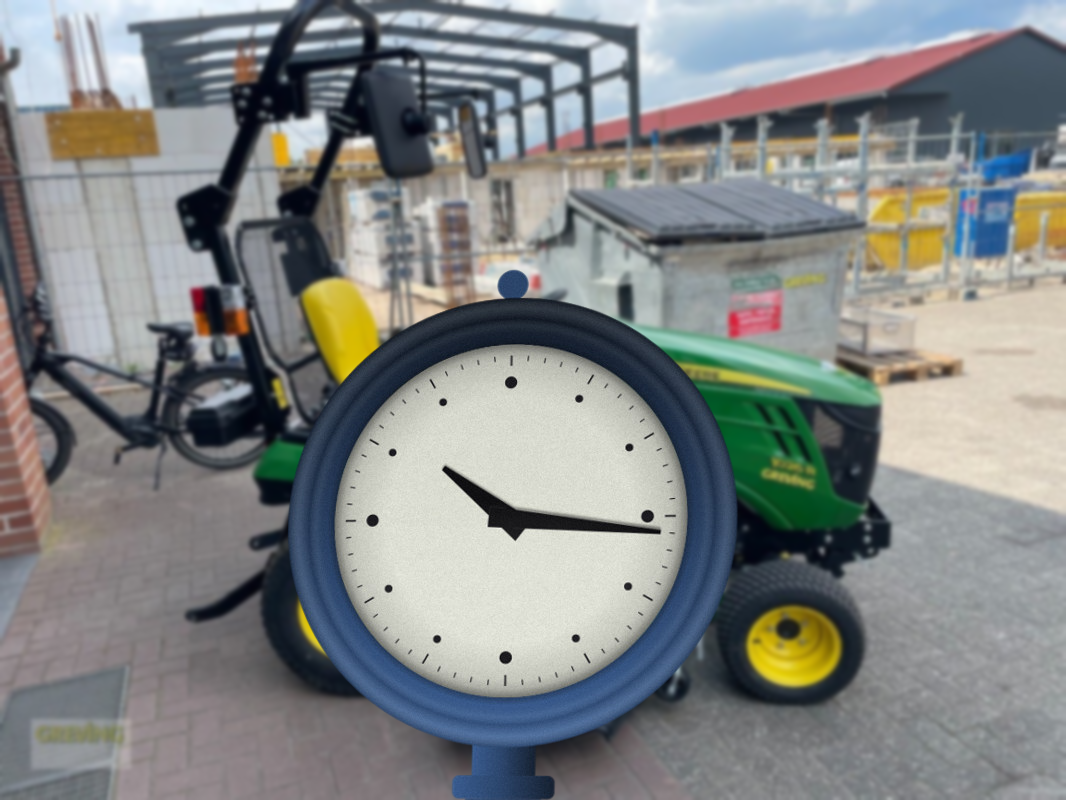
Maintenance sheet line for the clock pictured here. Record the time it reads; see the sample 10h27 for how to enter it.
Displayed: 10h16
